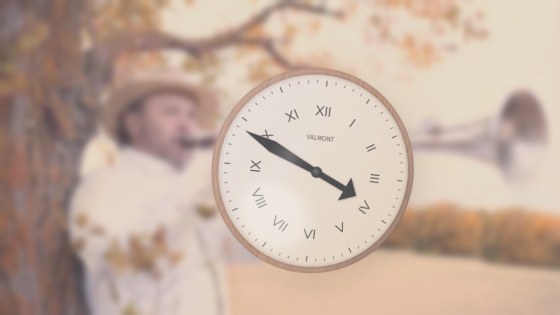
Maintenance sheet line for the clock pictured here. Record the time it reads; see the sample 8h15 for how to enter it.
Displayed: 3h49
